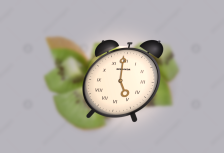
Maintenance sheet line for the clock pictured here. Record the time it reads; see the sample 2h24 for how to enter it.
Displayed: 4h59
